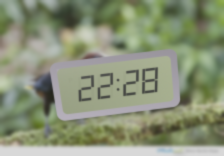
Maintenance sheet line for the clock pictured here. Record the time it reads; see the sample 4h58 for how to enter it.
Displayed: 22h28
